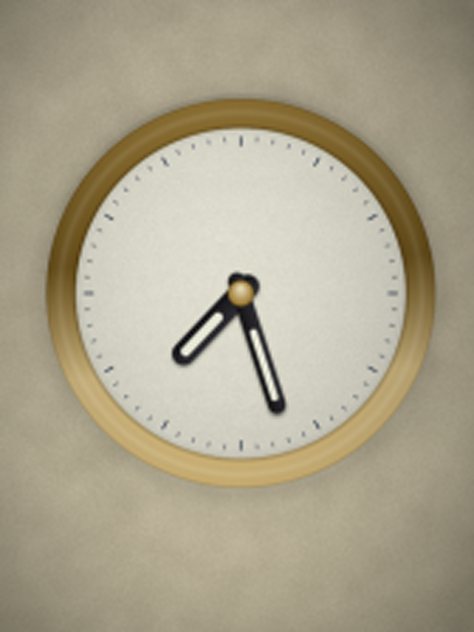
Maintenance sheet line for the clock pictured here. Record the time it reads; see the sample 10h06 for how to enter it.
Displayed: 7h27
